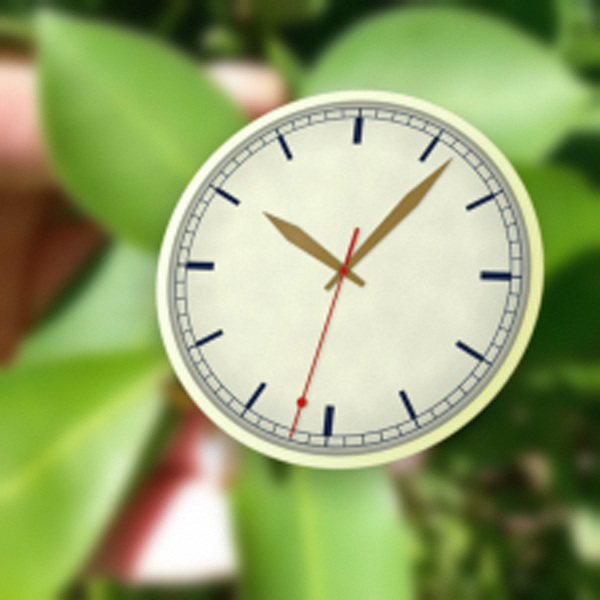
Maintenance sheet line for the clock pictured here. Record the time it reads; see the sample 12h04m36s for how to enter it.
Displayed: 10h06m32s
